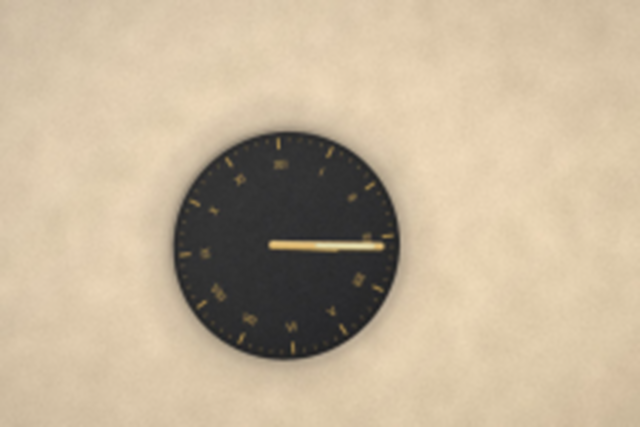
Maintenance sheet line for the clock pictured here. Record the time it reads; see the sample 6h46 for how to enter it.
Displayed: 3h16
